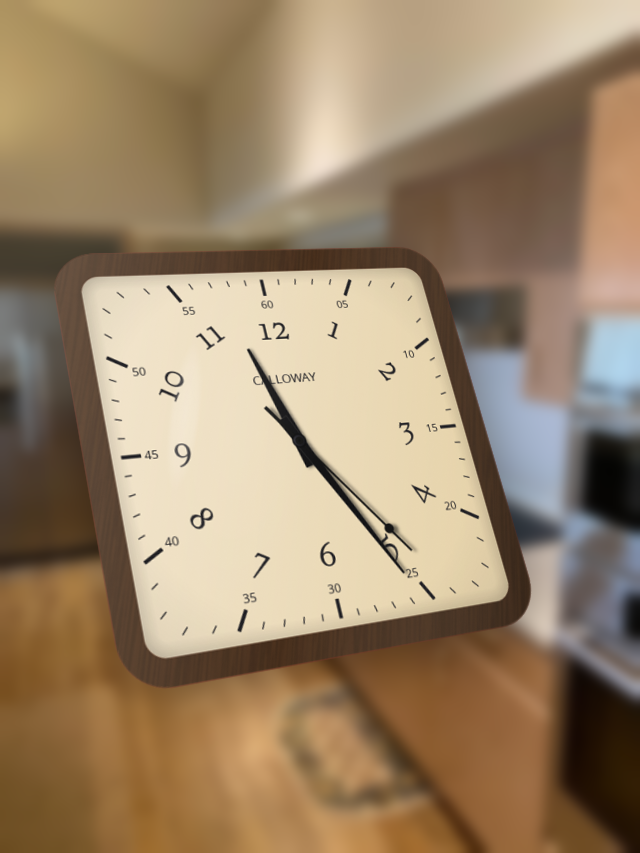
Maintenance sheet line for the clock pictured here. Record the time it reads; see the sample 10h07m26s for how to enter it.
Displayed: 11h25m24s
